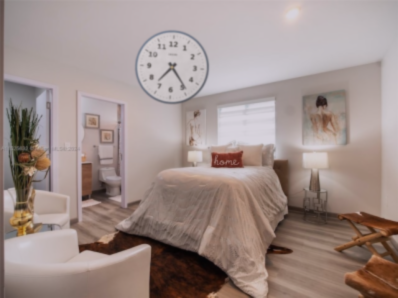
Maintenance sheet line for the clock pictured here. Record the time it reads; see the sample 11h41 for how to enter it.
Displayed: 7h24
